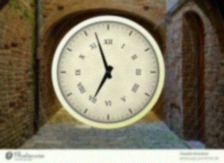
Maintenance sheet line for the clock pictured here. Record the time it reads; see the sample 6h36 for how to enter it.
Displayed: 6h57
